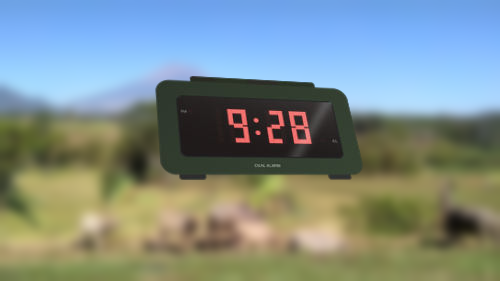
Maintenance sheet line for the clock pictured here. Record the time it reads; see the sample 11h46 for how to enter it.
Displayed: 9h28
